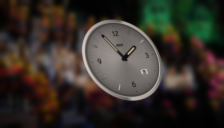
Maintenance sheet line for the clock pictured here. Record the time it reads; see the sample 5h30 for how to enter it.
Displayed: 1h55
